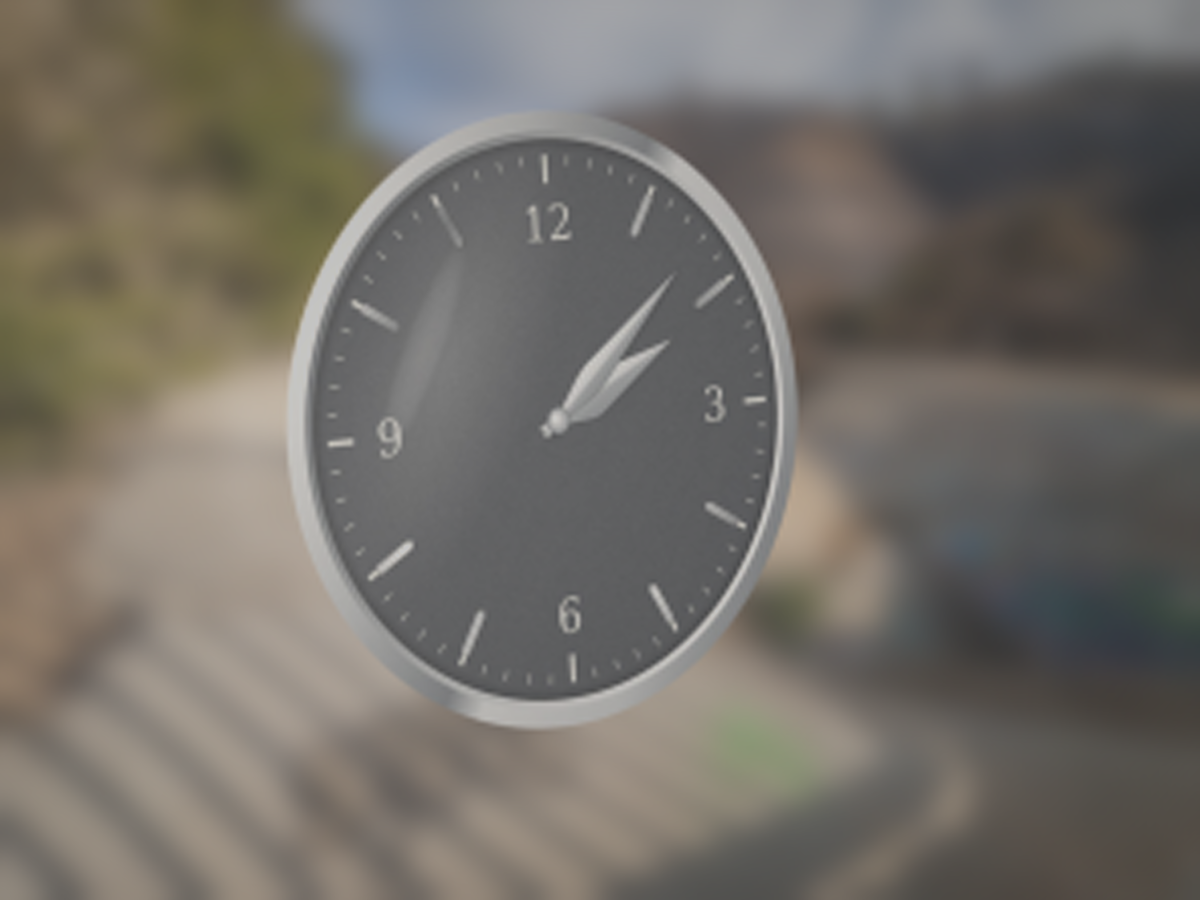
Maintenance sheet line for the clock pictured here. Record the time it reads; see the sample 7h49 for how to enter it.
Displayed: 2h08
